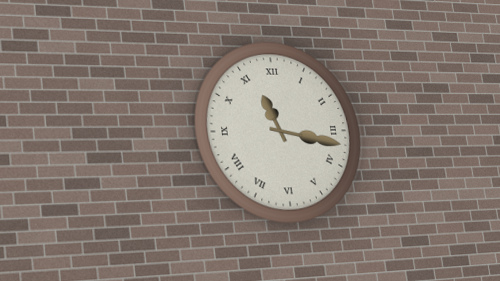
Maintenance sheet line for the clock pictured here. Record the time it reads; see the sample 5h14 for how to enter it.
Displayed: 11h17
